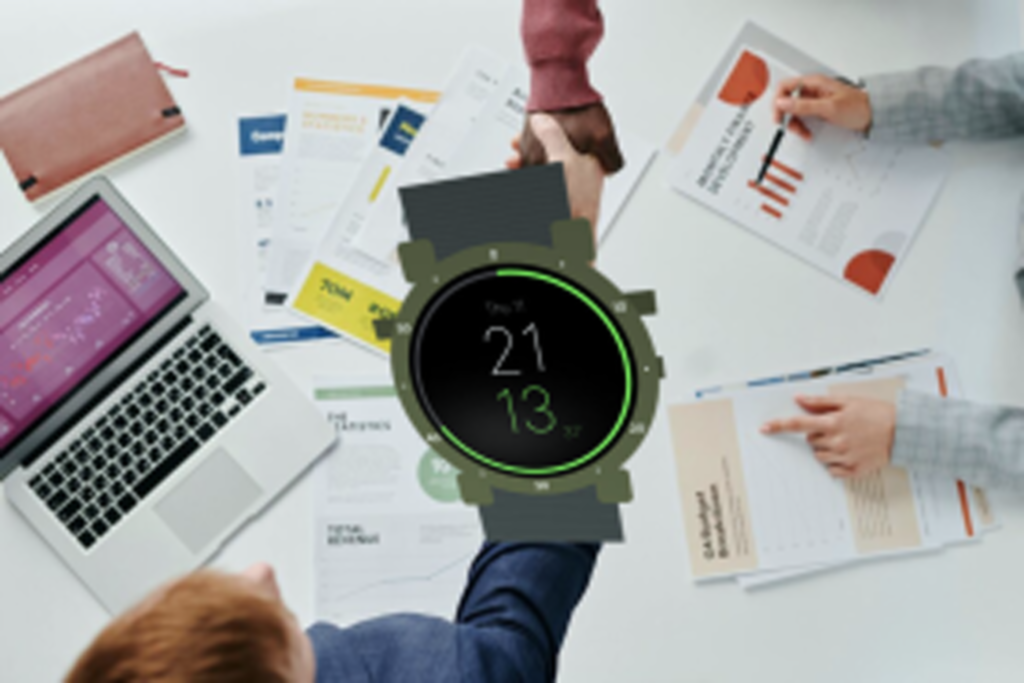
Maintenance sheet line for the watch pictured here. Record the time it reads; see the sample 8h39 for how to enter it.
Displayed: 21h13
